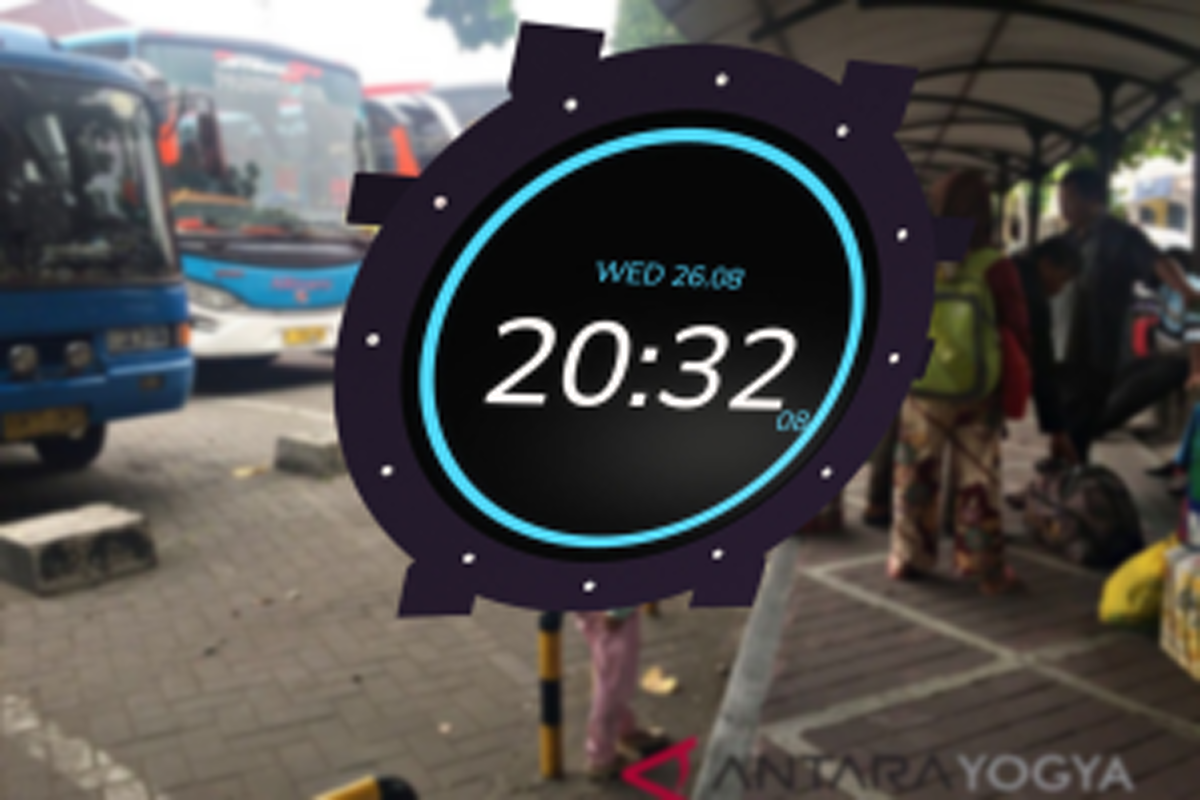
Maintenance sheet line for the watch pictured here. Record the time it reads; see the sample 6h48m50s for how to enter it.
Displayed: 20h32m08s
